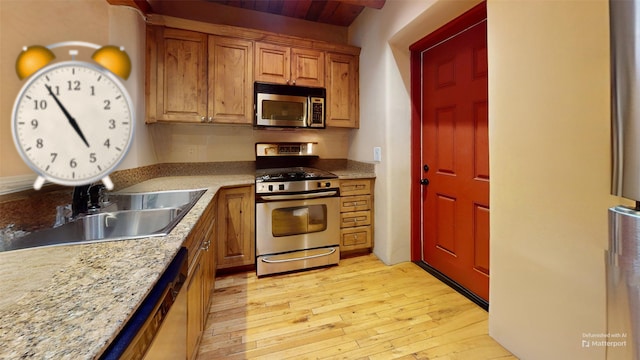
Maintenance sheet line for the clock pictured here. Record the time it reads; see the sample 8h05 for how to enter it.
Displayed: 4h54
